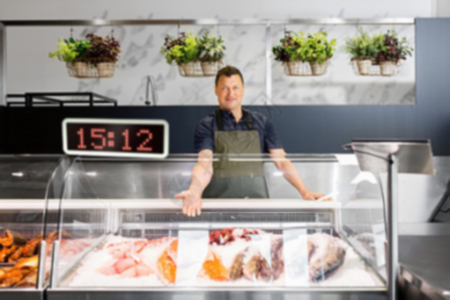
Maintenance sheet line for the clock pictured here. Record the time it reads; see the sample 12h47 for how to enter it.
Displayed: 15h12
